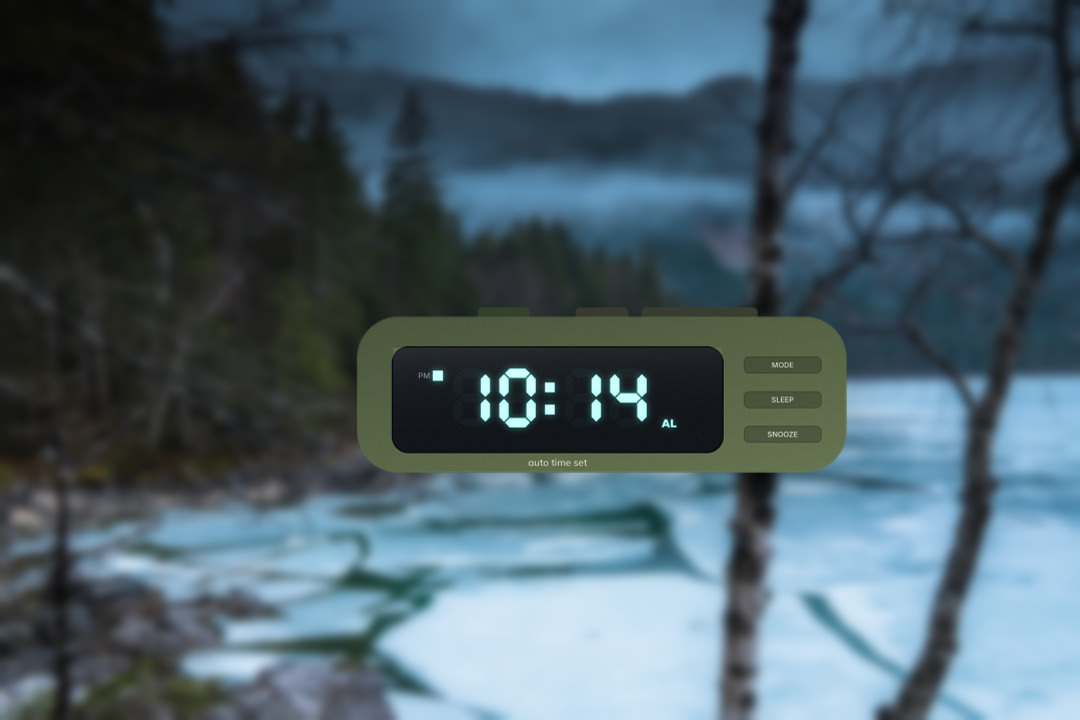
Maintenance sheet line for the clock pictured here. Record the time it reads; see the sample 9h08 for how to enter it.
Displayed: 10h14
